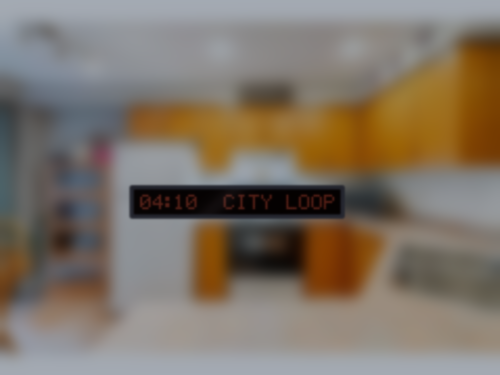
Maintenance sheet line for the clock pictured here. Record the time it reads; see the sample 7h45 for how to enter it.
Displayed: 4h10
